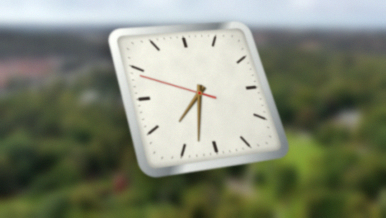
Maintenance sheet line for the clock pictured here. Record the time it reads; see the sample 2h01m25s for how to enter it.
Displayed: 7h32m49s
